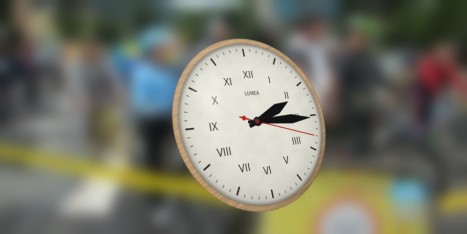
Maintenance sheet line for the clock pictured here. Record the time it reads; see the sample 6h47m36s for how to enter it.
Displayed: 2h15m18s
